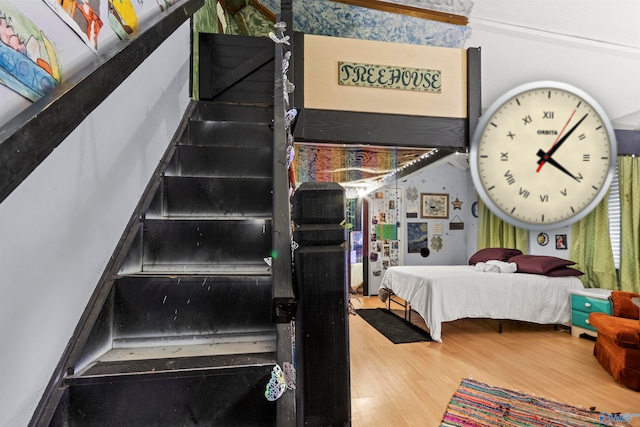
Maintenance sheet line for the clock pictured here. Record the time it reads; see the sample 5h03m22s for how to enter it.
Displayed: 4h07m05s
